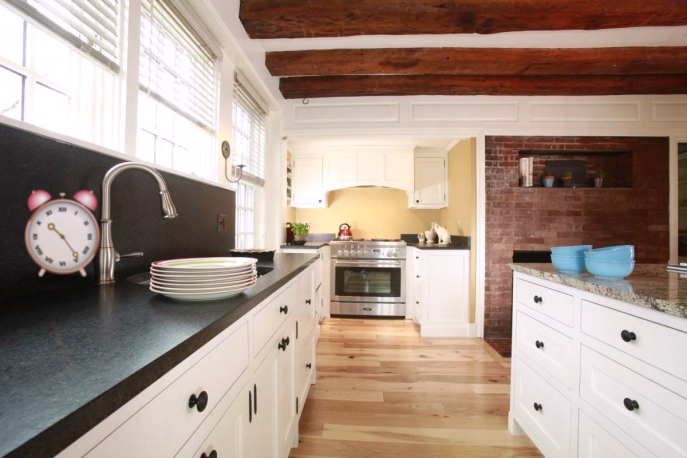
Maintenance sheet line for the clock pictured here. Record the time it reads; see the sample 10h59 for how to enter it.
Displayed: 10h24
